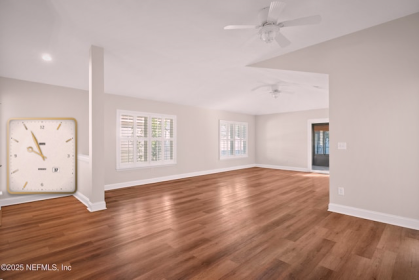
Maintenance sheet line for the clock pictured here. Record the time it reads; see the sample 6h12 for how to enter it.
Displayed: 9h56
